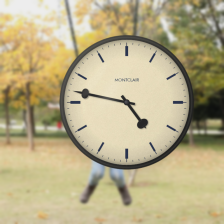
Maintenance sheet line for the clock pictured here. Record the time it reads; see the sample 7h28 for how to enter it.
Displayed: 4h47
